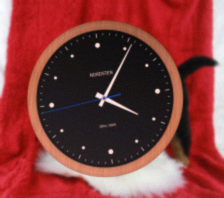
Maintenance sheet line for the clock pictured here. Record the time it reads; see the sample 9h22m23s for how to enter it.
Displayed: 4h05m44s
